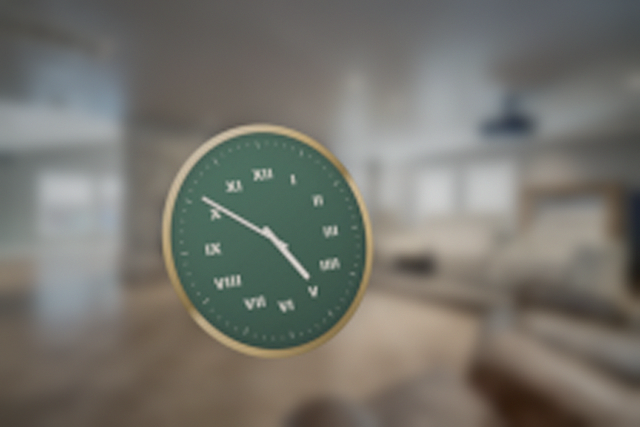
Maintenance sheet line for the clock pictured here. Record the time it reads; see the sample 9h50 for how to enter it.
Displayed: 4h51
